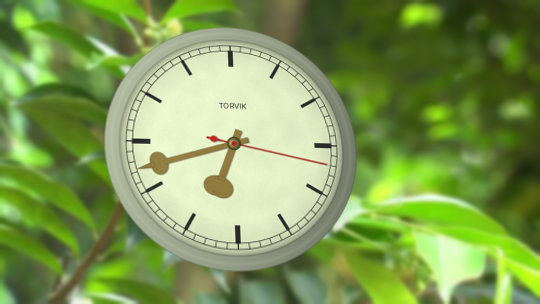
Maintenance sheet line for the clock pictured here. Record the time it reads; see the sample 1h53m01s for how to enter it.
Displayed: 6h42m17s
